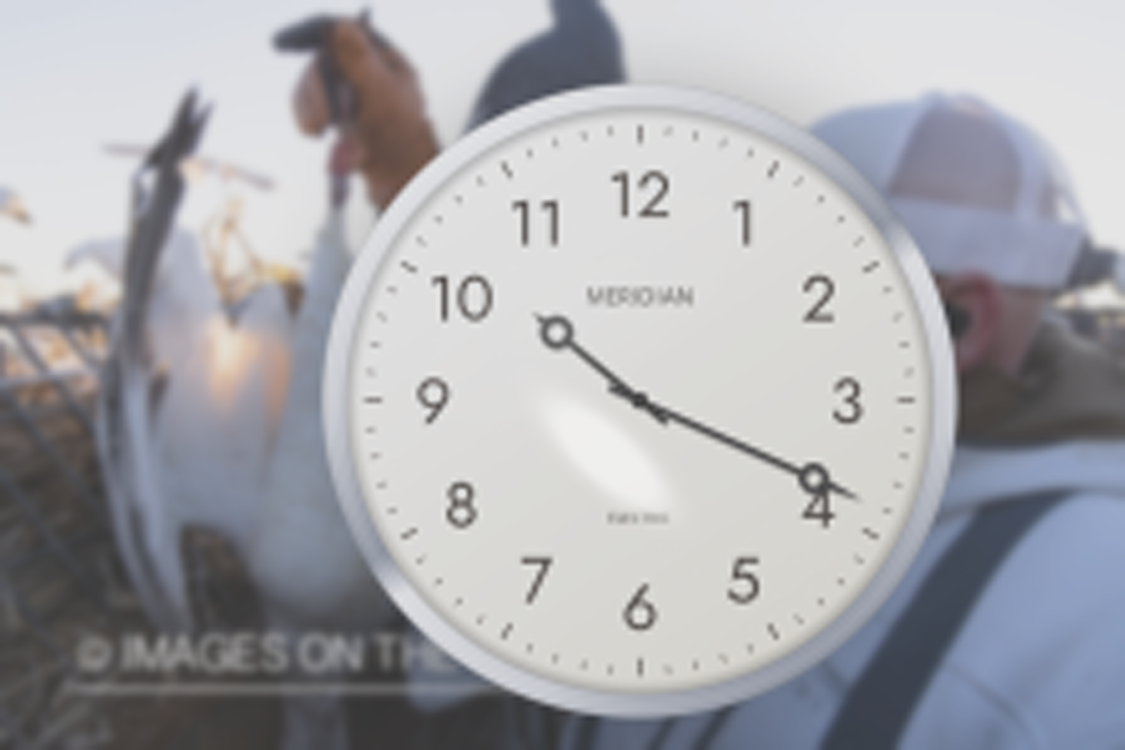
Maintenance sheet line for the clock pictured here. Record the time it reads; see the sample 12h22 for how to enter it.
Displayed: 10h19
